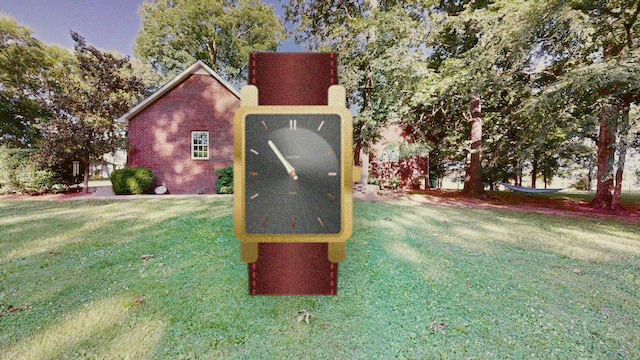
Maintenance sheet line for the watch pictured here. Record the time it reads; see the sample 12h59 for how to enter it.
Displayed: 10h54
